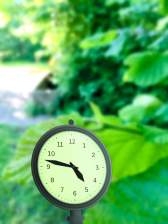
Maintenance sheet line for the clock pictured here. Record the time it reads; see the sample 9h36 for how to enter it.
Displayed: 4h47
